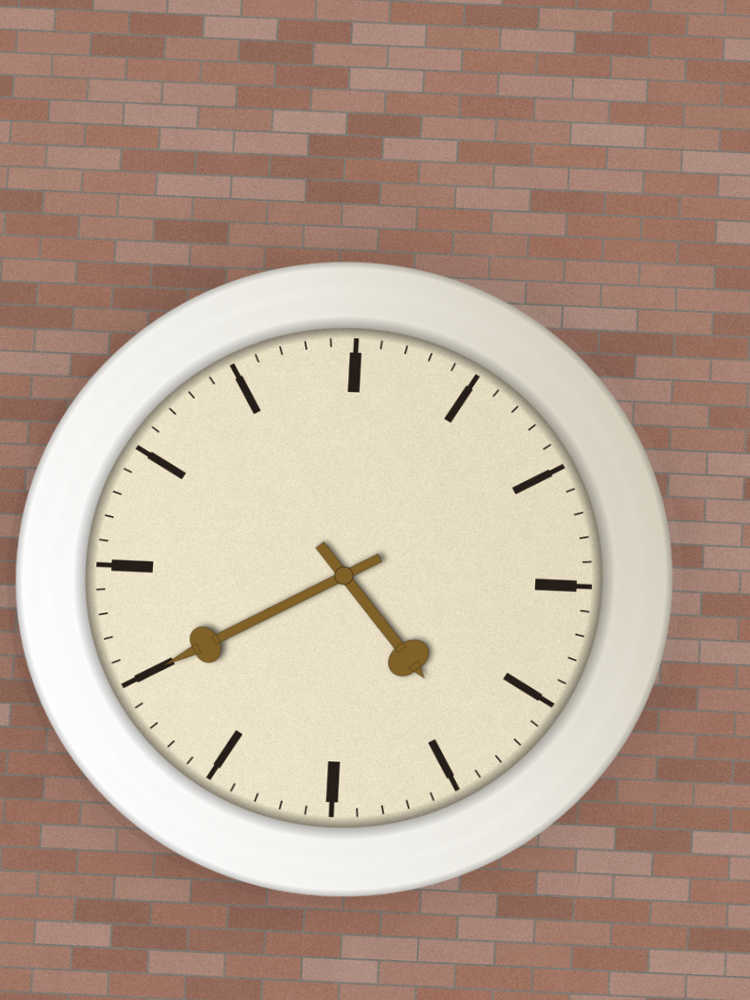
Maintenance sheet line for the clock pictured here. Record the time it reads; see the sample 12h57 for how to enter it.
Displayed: 4h40
